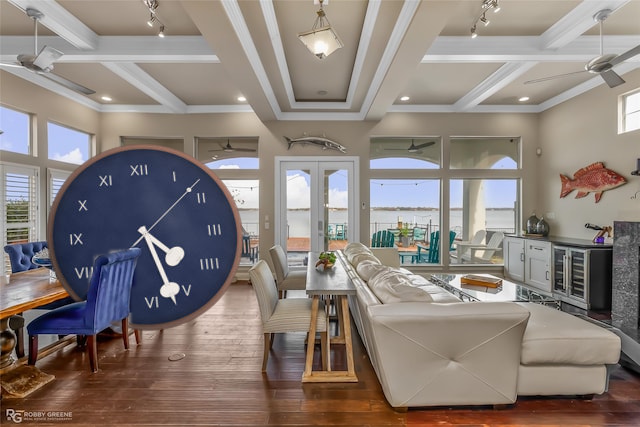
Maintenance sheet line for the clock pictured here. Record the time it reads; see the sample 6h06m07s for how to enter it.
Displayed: 4h27m08s
